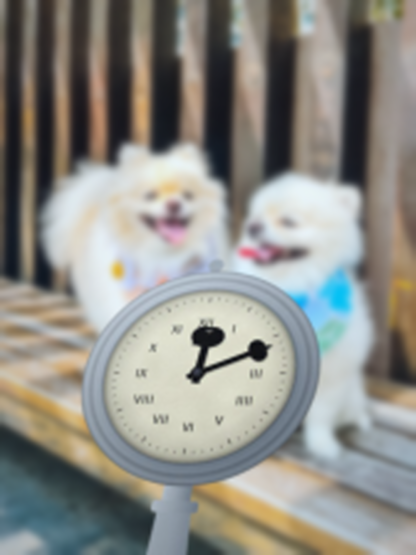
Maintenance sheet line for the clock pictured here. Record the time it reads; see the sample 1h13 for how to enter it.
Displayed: 12h11
